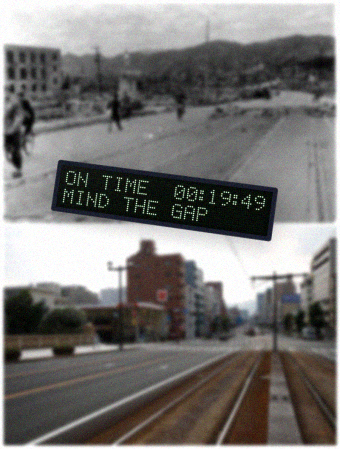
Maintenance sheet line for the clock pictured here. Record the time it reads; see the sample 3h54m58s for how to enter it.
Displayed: 0h19m49s
